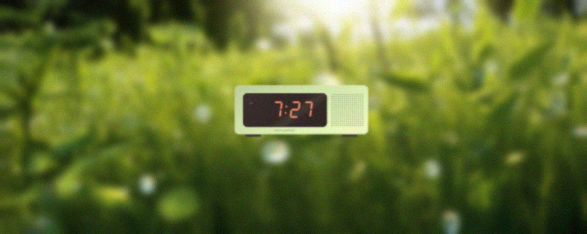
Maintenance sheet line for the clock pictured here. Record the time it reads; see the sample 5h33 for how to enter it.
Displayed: 7h27
